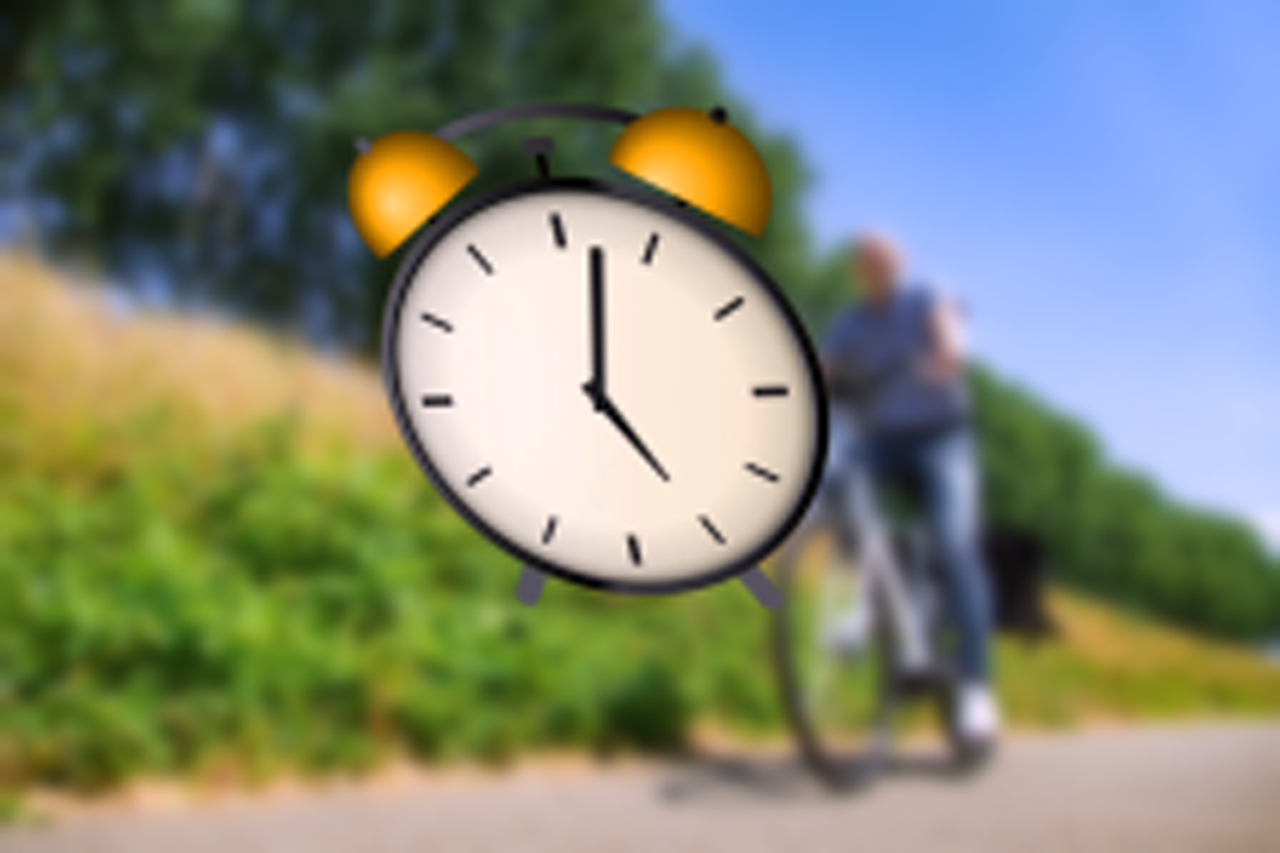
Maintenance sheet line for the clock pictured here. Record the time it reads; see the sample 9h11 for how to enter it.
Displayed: 5h02
